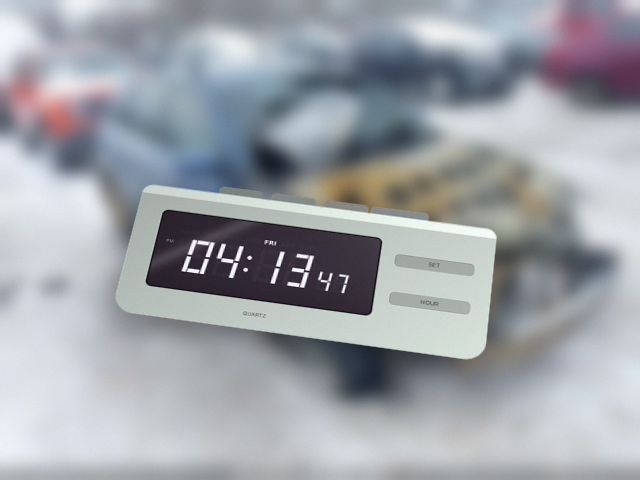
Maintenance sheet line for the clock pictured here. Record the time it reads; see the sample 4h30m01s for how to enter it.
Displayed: 4h13m47s
